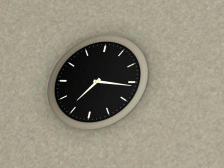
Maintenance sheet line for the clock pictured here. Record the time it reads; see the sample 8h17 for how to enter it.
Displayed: 7h16
